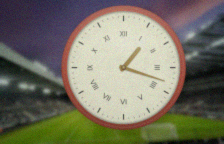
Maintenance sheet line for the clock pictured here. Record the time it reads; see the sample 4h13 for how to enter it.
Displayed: 1h18
